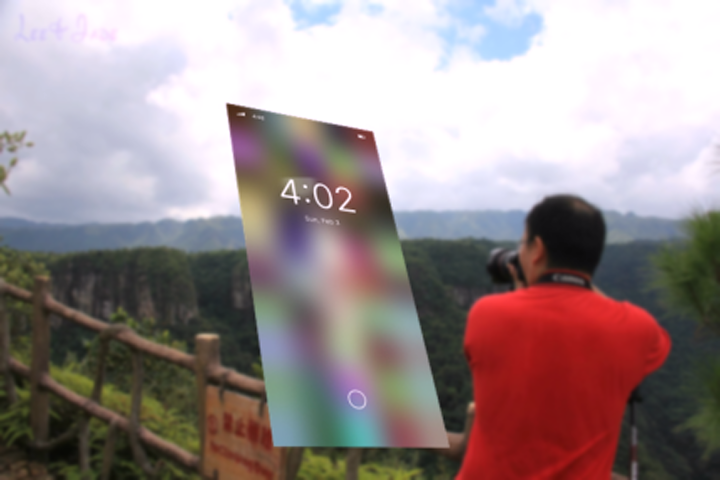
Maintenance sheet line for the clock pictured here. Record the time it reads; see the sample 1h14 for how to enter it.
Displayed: 4h02
